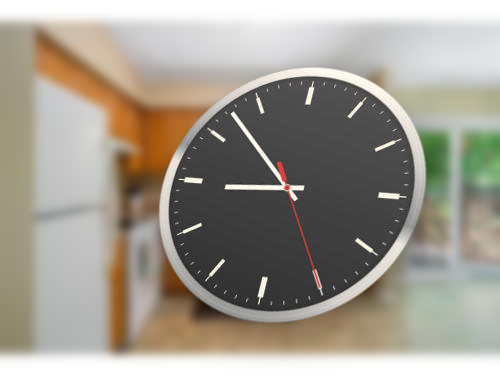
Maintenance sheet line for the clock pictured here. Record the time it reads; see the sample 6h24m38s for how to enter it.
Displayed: 8h52m25s
